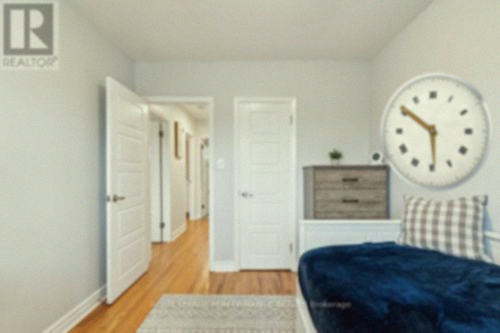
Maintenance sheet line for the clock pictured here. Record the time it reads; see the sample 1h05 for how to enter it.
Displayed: 5h51
